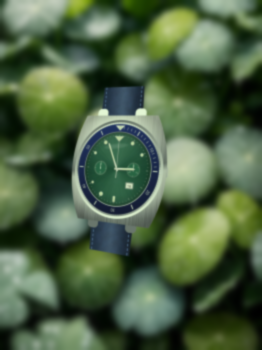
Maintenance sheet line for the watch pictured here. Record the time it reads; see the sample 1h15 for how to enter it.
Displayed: 2h56
